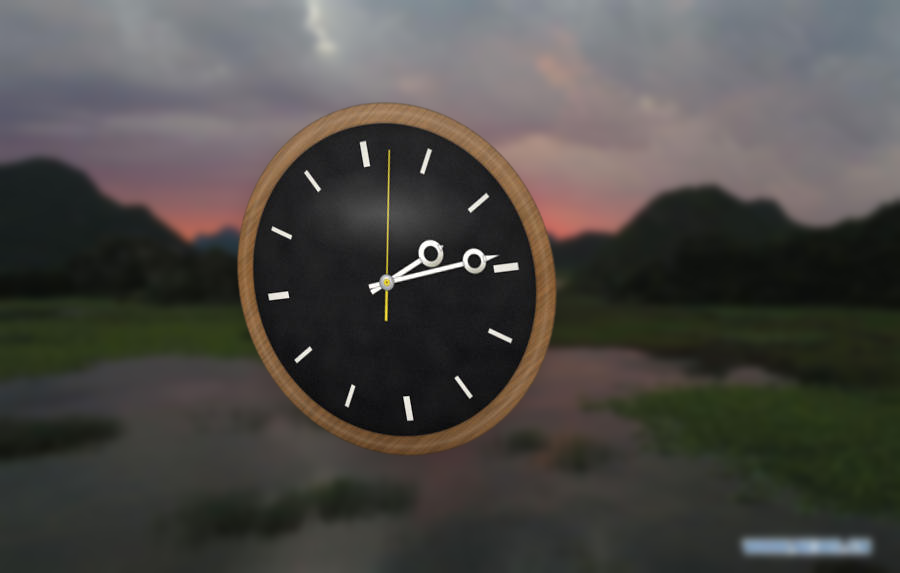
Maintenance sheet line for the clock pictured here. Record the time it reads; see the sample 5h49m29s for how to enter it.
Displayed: 2h14m02s
